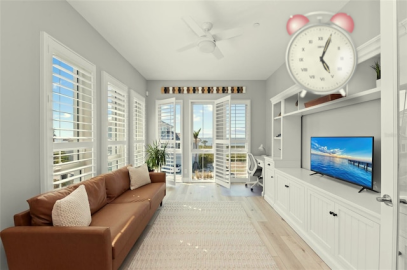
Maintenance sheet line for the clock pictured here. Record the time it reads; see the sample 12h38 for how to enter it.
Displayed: 5h04
